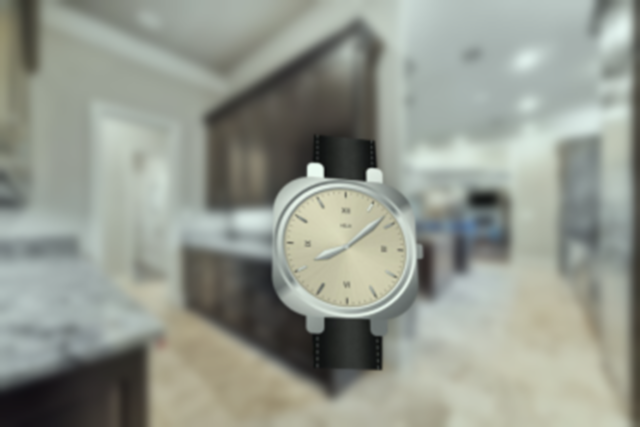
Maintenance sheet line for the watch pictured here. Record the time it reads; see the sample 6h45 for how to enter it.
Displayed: 8h08
